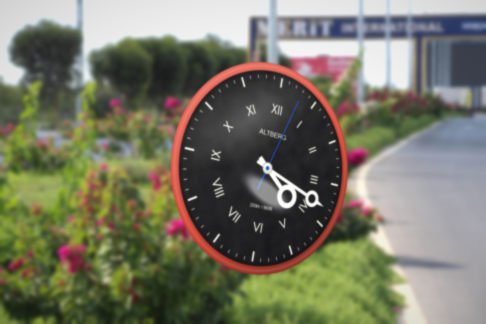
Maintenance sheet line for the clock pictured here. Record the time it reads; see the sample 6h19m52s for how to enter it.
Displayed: 4h18m03s
